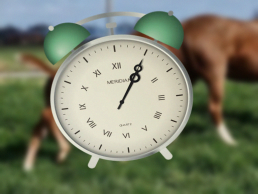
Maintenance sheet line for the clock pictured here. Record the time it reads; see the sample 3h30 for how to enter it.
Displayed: 1h05
